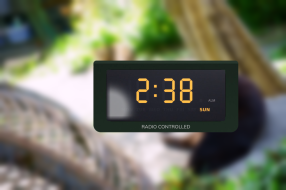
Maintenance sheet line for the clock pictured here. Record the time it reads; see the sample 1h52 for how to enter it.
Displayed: 2h38
